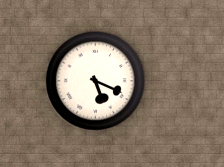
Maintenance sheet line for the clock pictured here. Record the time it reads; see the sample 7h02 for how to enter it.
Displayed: 5h19
